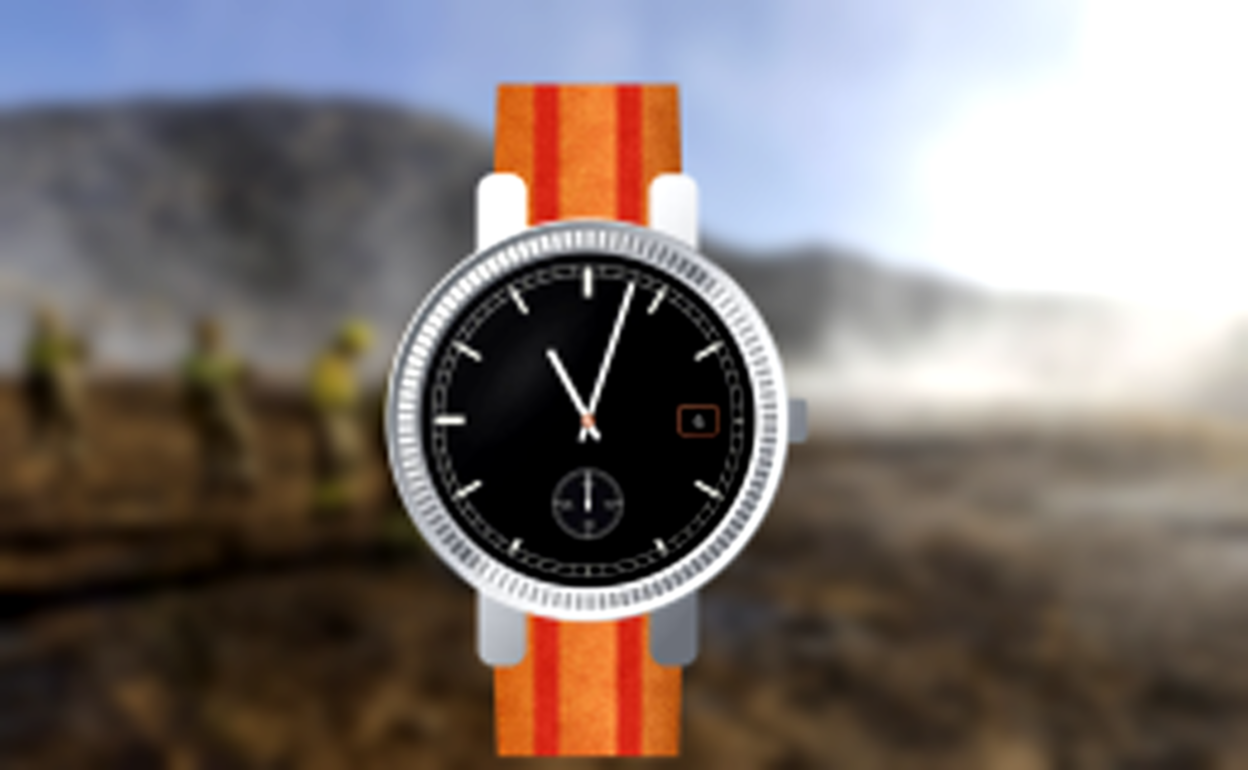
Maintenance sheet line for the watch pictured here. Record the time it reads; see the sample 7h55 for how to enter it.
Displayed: 11h03
